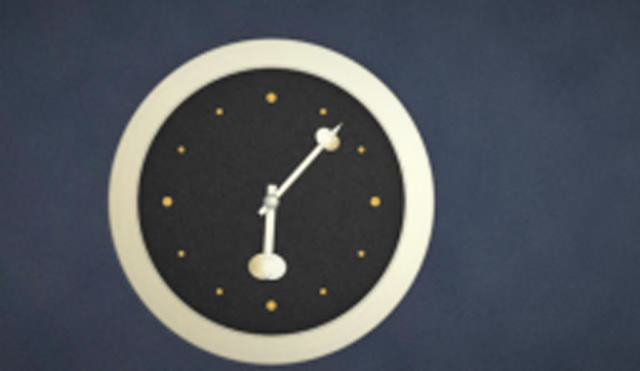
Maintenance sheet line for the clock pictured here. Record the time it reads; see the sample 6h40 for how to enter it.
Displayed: 6h07
